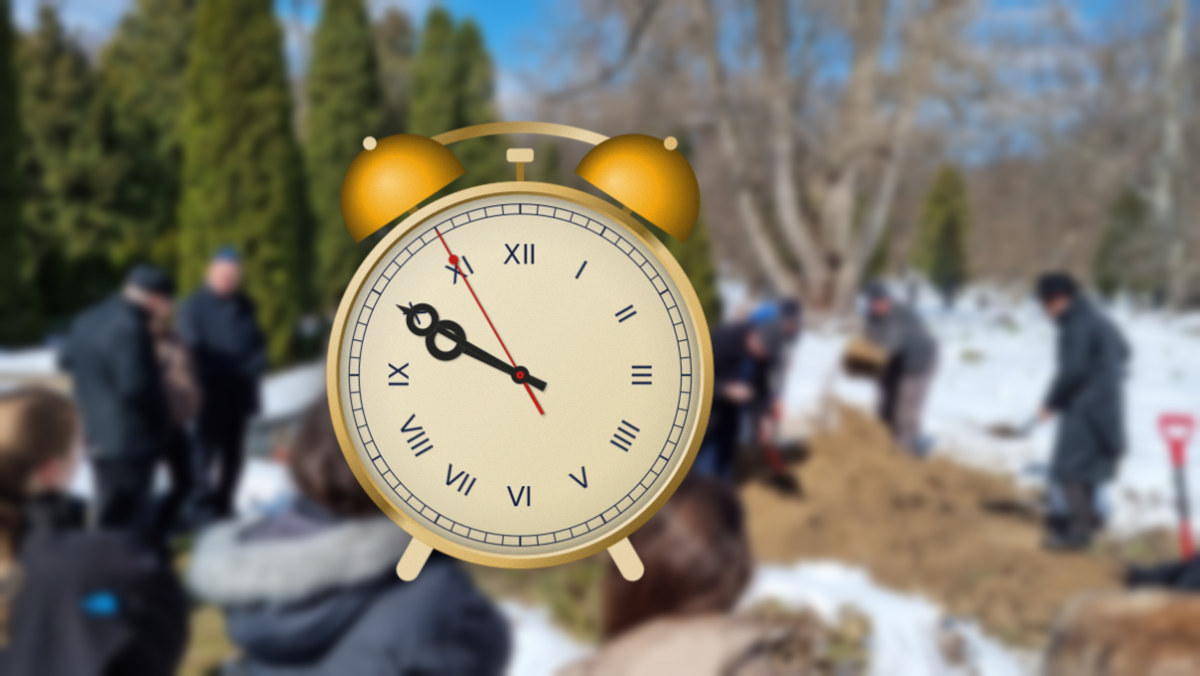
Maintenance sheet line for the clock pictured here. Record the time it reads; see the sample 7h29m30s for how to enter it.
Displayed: 9h49m55s
